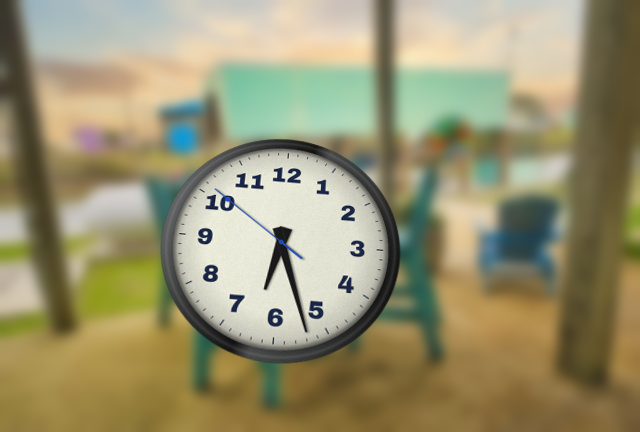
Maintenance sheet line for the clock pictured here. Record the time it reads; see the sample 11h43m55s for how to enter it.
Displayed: 6h26m51s
